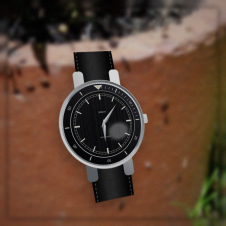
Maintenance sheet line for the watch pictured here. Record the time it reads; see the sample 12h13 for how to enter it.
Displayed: 6h07
